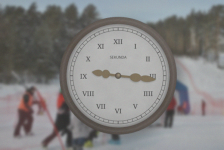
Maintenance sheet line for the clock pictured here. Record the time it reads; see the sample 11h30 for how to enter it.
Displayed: 9h16
